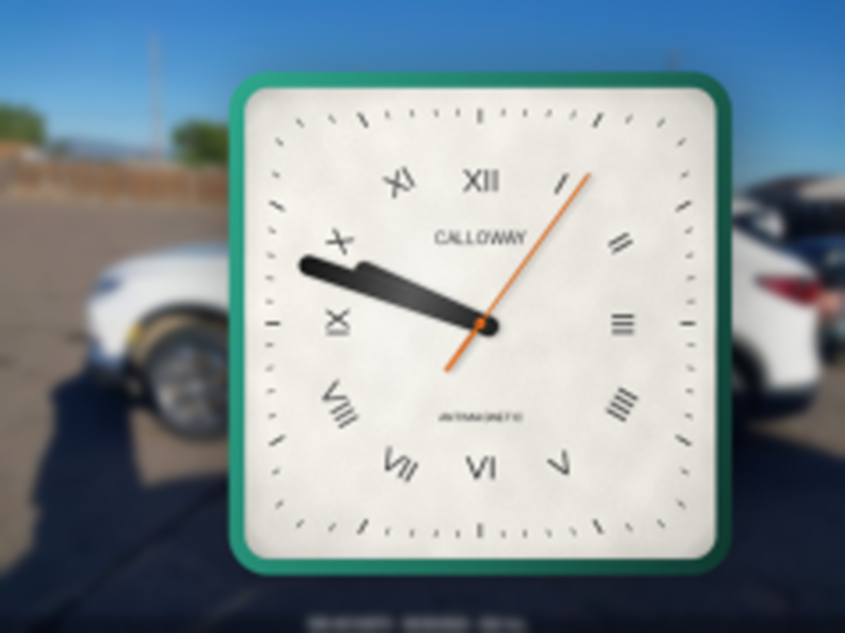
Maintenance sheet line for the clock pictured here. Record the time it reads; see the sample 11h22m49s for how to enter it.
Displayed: 9h48m06s
